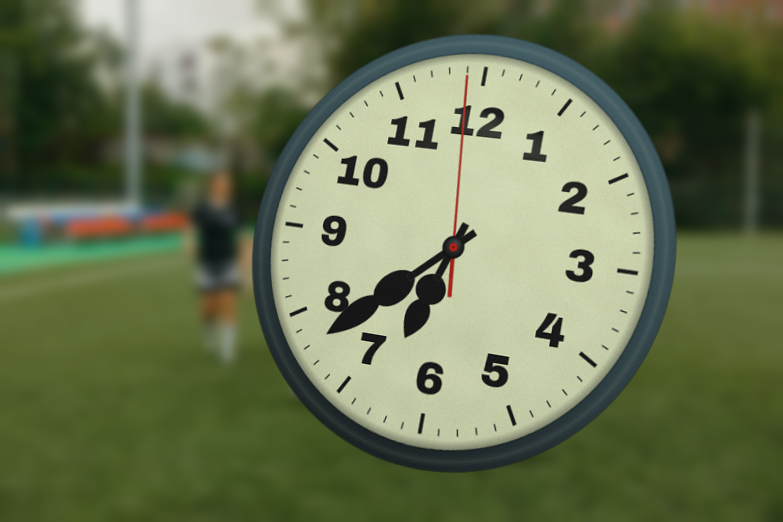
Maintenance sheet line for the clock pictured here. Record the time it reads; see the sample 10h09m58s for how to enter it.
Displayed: 6h37m59s
